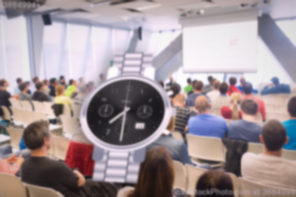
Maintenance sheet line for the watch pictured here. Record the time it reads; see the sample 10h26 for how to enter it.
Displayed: 7h30
